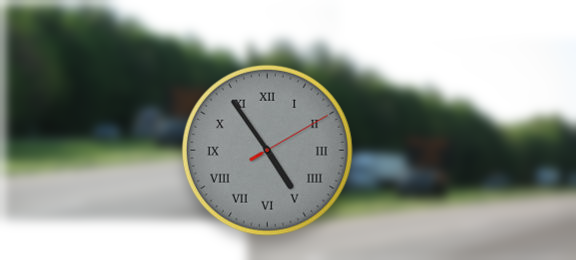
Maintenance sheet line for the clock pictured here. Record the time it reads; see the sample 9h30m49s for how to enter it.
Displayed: 4h54m10s
